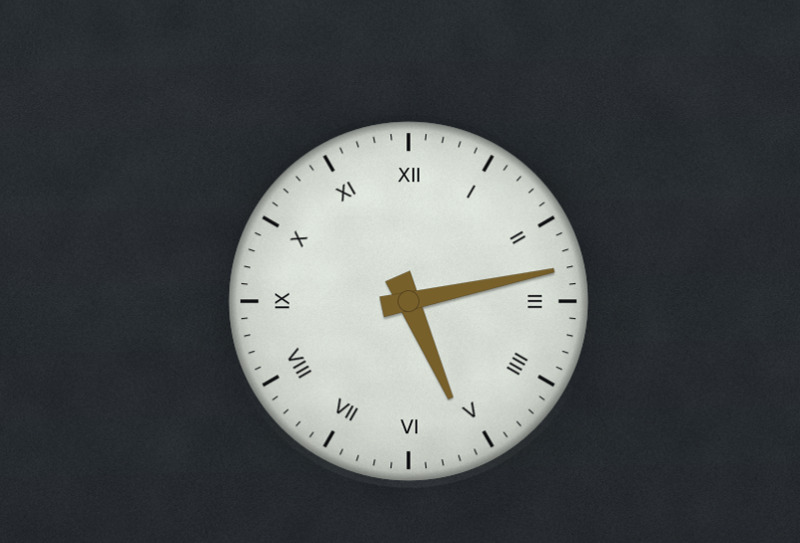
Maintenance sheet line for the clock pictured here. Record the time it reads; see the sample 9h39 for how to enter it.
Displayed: 5h13
